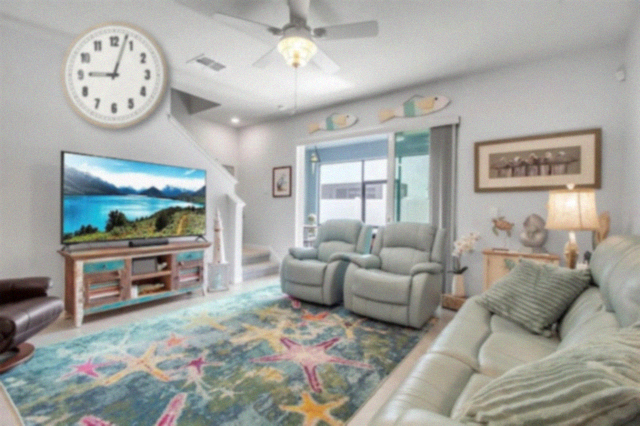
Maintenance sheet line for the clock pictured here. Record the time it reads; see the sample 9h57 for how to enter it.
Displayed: 9h03
